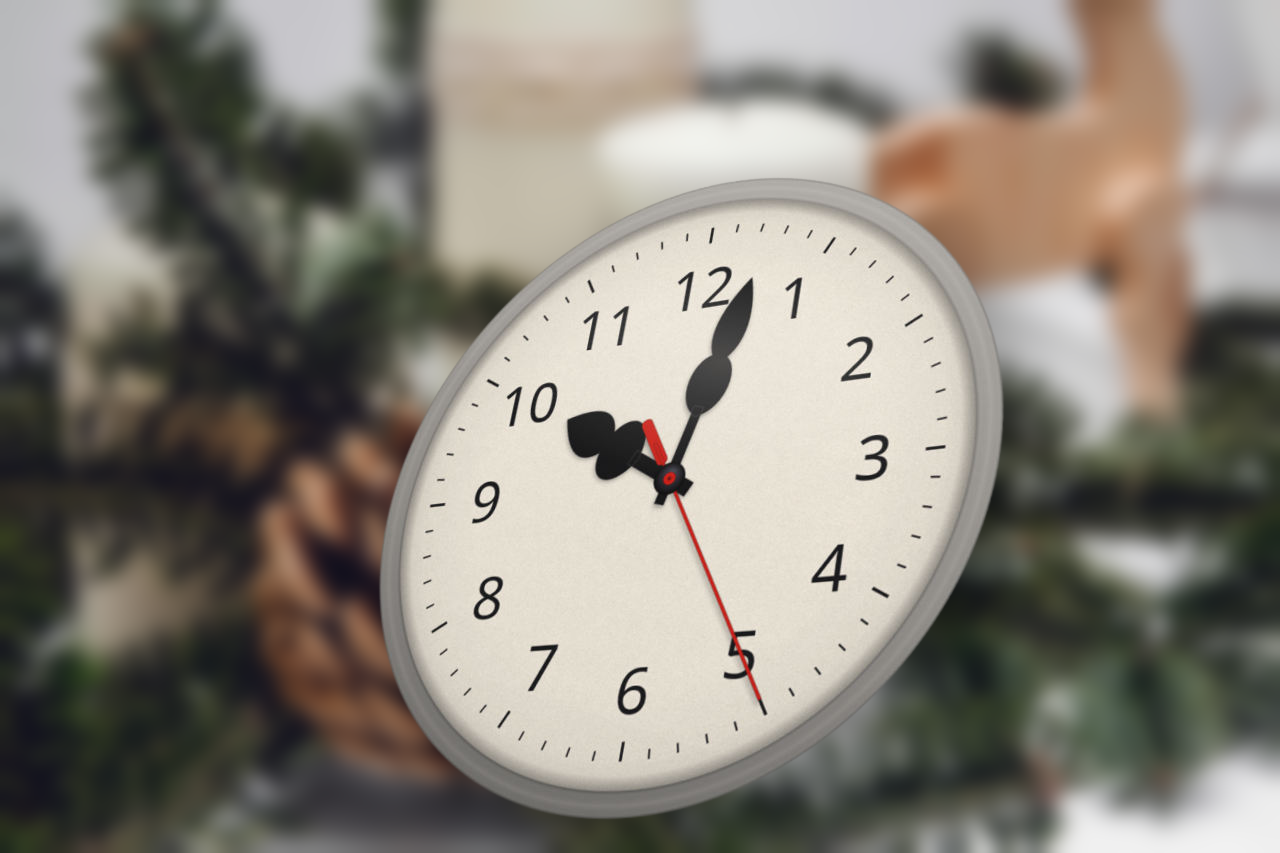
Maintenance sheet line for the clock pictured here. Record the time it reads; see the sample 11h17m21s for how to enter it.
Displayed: 10h02m25s
